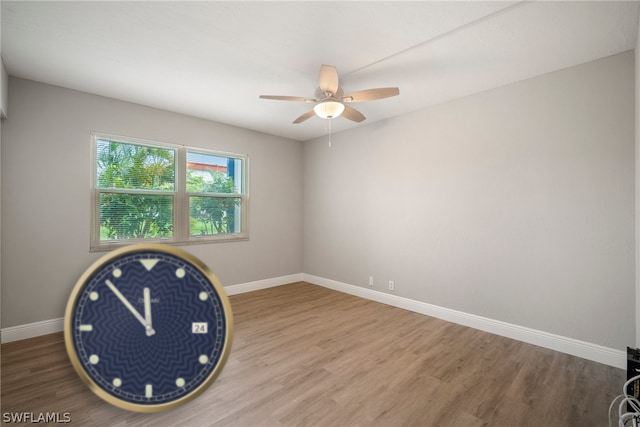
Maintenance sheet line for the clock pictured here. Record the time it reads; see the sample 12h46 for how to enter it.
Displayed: 11h53
